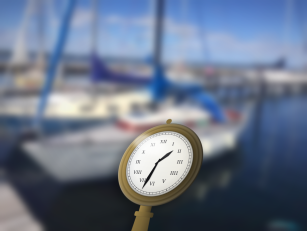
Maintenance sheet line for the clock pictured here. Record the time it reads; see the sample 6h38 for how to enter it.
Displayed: 1h33
